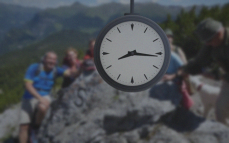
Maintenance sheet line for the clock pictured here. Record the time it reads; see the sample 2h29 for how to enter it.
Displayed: 8h16
